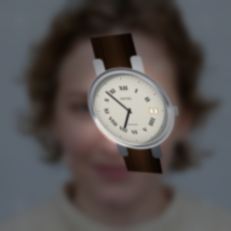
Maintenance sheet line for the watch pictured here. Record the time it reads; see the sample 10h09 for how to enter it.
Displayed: 6h53
